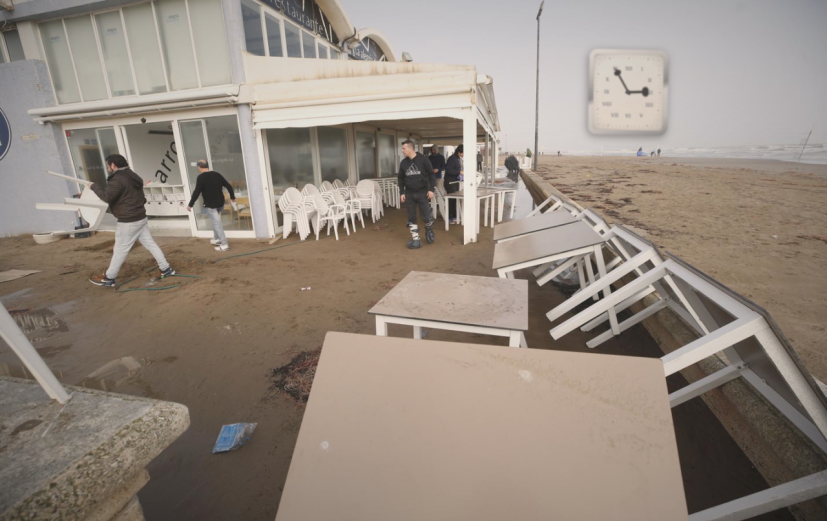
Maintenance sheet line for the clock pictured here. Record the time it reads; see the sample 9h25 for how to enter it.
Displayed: 2h55
